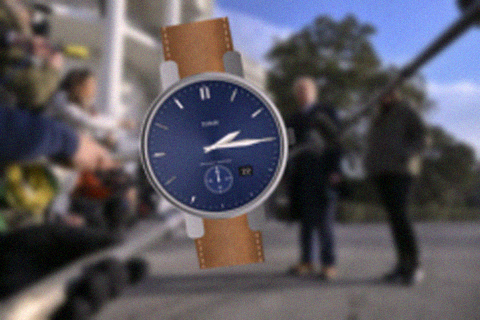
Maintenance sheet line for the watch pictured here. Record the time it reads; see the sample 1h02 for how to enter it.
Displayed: 2h15
